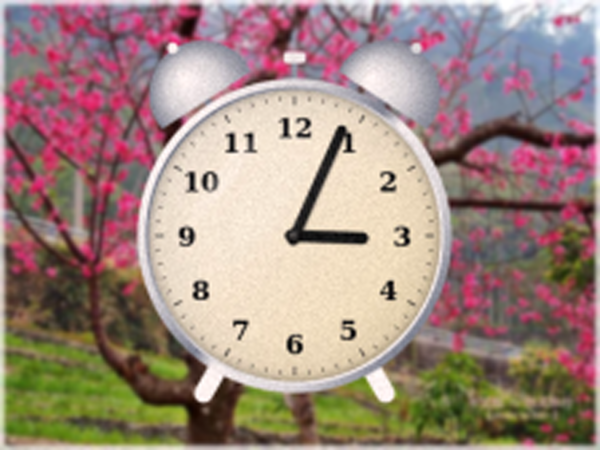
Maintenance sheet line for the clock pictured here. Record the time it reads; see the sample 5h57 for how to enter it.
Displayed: 3h04
